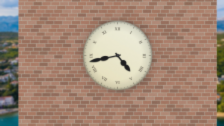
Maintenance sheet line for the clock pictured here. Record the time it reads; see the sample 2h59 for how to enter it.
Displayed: 4h43
